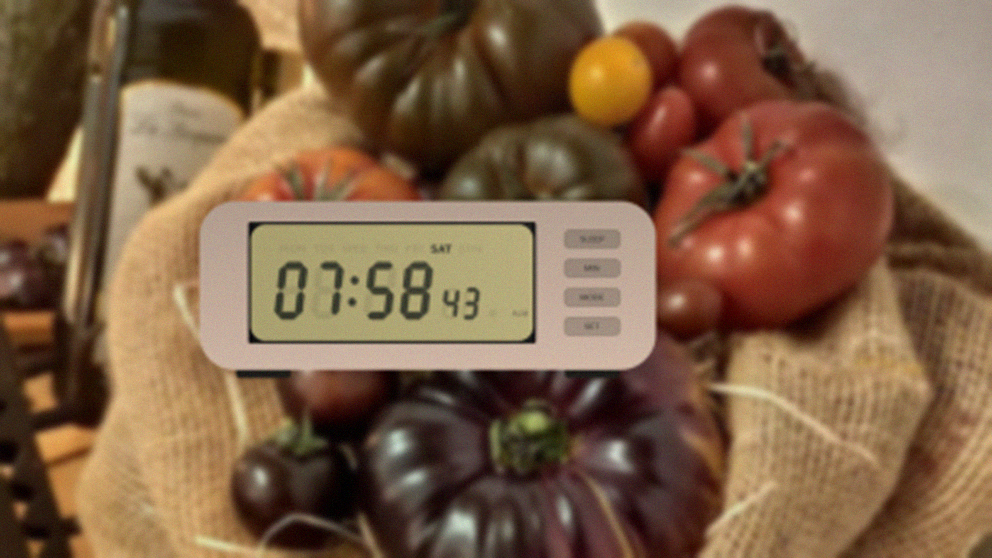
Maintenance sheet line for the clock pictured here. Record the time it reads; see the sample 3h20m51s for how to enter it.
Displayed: 7h58m43s
